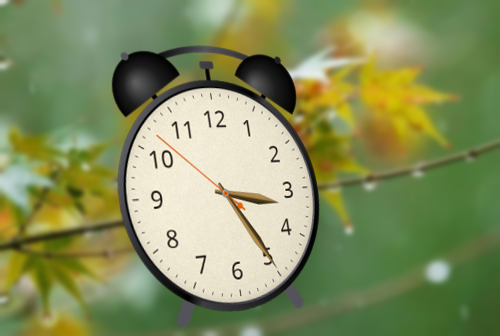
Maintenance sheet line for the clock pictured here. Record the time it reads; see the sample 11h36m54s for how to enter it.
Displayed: 3h24m52s
